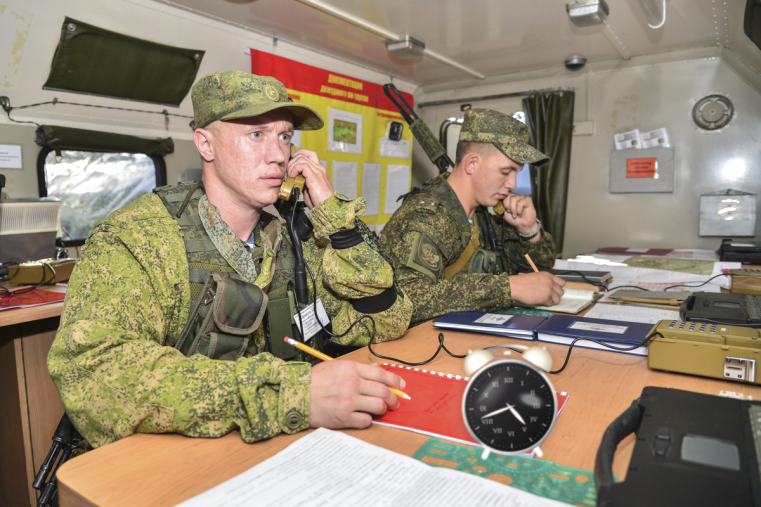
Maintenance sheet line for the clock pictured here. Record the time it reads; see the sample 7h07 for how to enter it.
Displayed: 4h42
